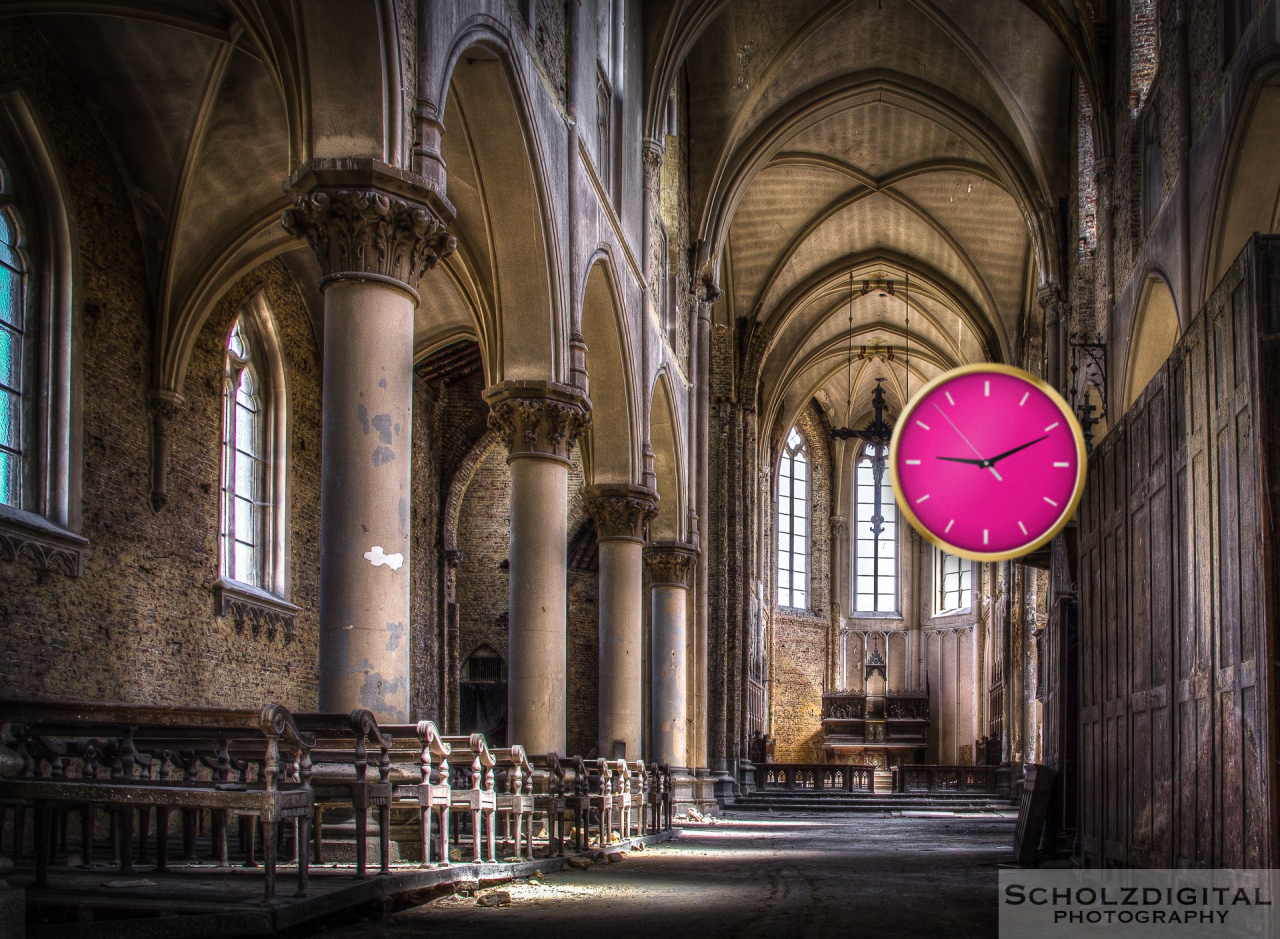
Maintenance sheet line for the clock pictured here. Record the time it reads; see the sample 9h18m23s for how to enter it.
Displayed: 9h10m53s
